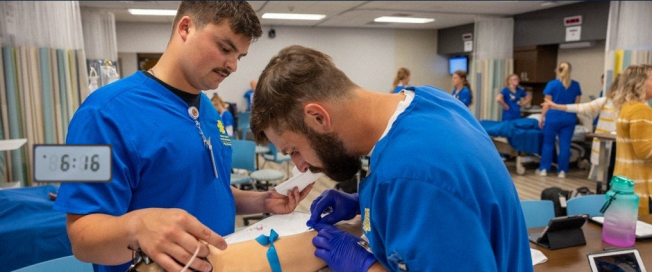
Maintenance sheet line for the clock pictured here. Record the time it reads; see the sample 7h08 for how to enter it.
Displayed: 6h16
